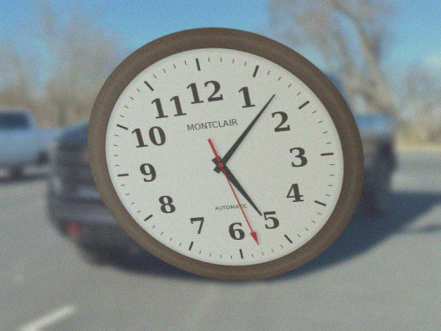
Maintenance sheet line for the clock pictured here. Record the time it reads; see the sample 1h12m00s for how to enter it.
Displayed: 5h07m28s
